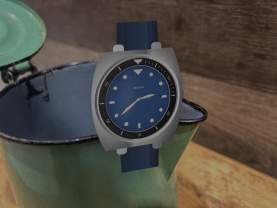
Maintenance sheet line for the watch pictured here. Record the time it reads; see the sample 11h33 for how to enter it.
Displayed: 2h39
